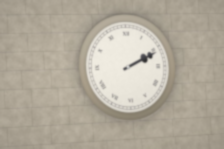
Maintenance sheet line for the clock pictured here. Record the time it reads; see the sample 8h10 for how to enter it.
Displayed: 2h11
